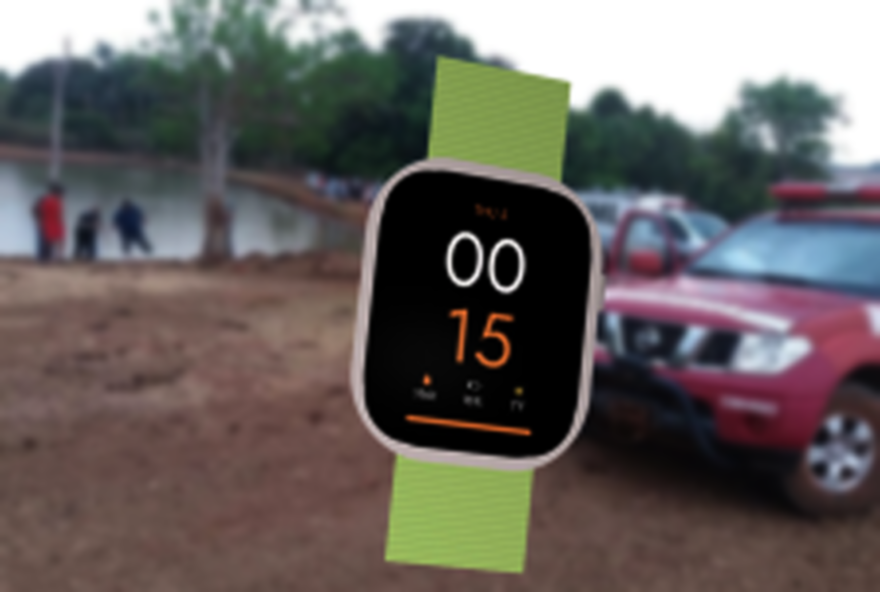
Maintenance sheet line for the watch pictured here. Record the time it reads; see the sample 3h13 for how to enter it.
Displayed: 0h15
